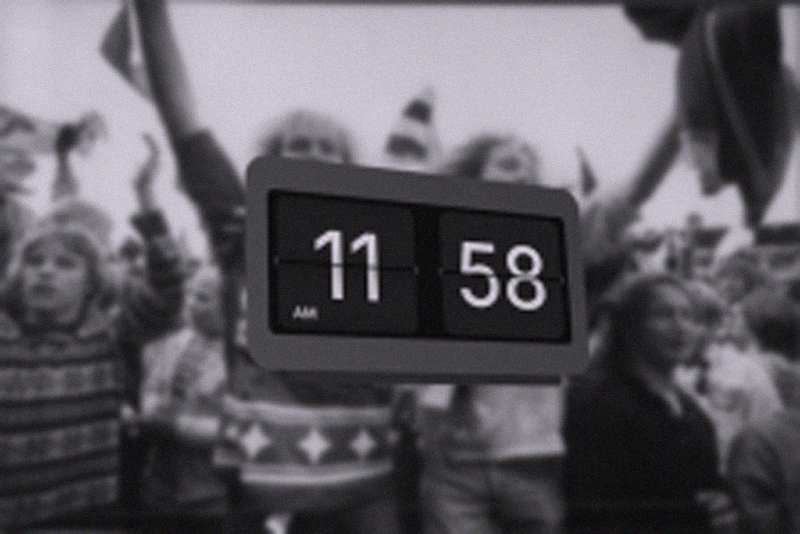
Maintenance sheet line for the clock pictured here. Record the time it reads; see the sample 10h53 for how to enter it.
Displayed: 11h58
